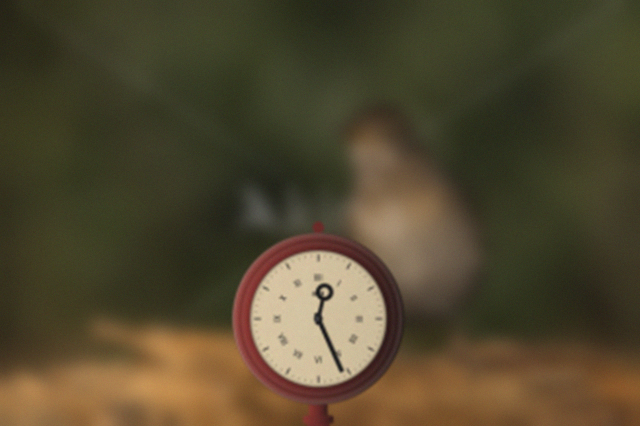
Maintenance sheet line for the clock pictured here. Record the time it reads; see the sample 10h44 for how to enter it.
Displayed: 12h26
